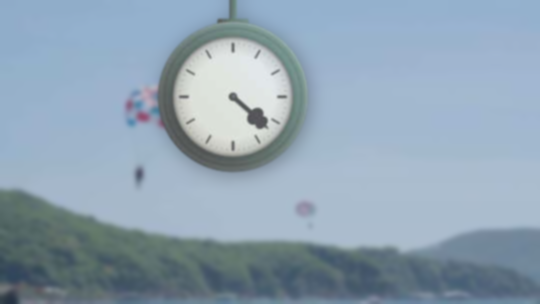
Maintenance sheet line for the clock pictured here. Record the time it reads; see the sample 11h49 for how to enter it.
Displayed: 4h22
